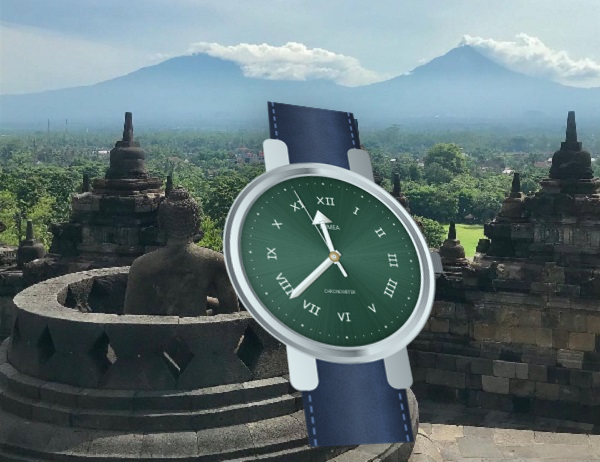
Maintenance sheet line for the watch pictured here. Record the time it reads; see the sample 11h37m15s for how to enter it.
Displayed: 11h37m56s
